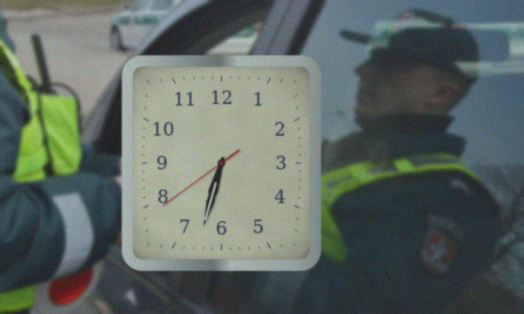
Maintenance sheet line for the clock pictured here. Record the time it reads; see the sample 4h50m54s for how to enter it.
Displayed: 6h32m39s
